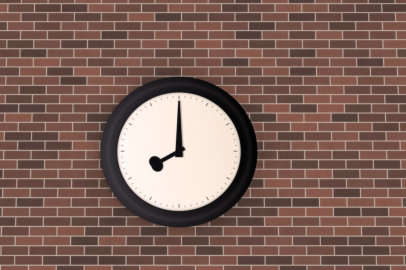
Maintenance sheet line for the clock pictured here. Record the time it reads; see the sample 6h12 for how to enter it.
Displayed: 8h00
